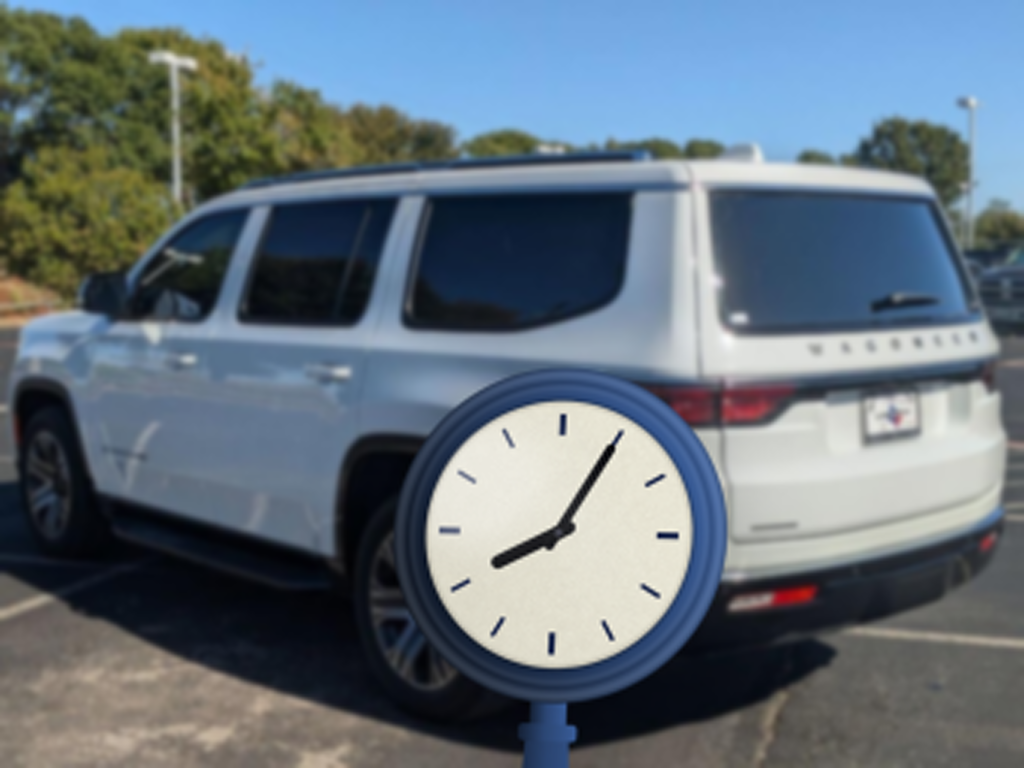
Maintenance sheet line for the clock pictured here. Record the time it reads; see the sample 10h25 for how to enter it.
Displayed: 8h05
